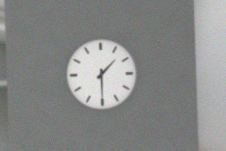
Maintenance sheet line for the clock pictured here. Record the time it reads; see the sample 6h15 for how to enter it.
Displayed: 1h30
